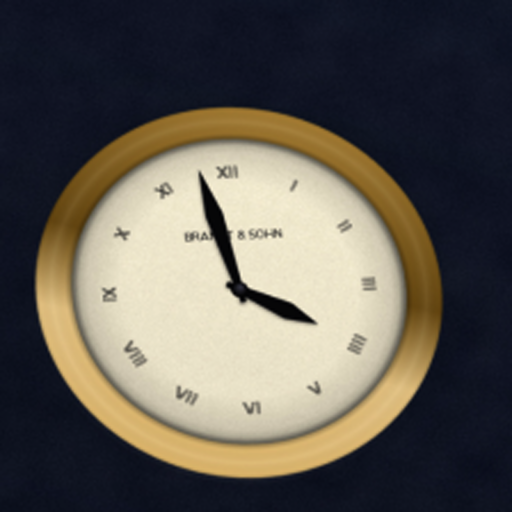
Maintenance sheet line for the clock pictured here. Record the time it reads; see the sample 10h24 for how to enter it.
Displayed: 3h58
